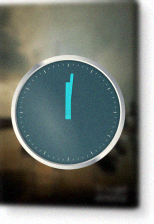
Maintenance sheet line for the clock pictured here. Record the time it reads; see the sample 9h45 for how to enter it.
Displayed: 12h01
